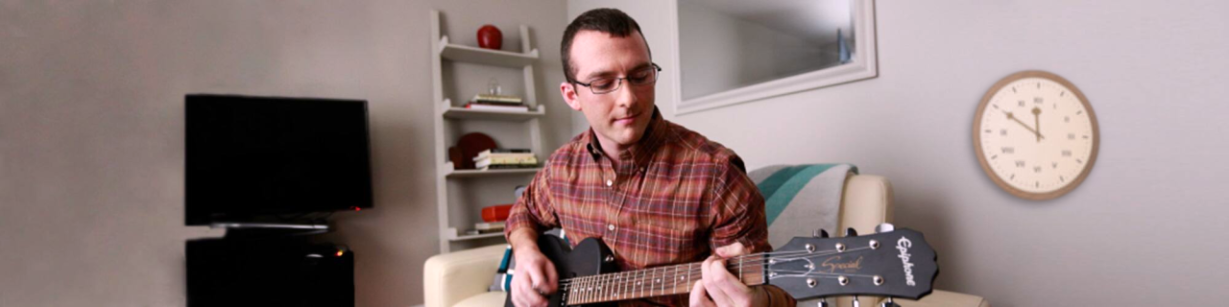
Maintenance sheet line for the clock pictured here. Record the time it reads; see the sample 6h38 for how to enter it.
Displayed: 11h50
